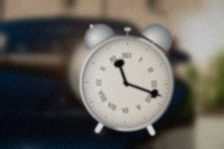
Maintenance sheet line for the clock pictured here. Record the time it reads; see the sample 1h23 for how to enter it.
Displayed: 11h18
